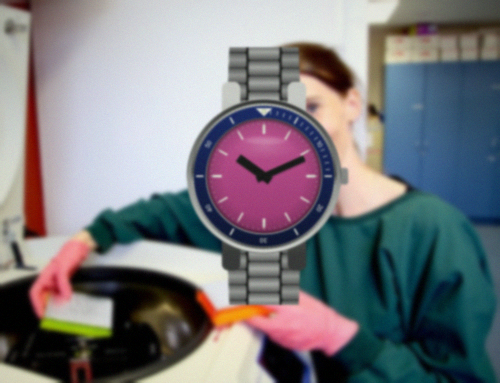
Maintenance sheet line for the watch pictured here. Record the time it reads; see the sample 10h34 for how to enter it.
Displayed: 10h11
